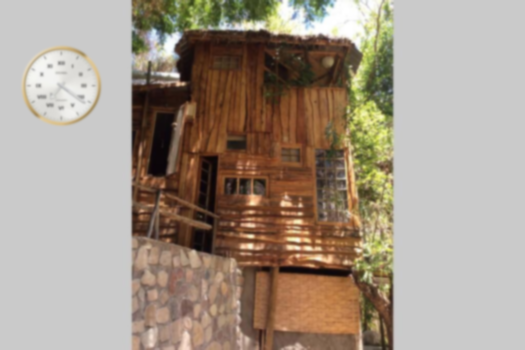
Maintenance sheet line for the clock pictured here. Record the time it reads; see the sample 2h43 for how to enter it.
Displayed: 7h21
